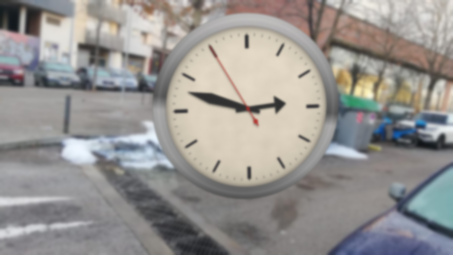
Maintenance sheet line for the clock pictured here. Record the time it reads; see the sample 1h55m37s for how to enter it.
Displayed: 2h47m55s
